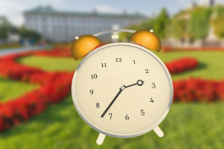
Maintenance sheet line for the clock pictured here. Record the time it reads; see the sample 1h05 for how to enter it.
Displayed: 2h37
